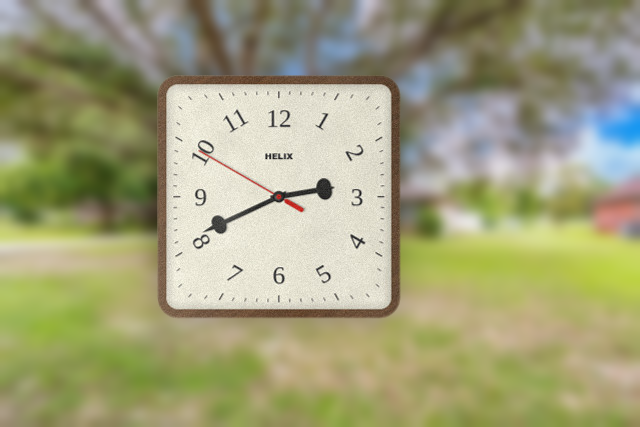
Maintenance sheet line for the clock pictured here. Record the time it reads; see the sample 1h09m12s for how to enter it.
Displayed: 2h40m50s
